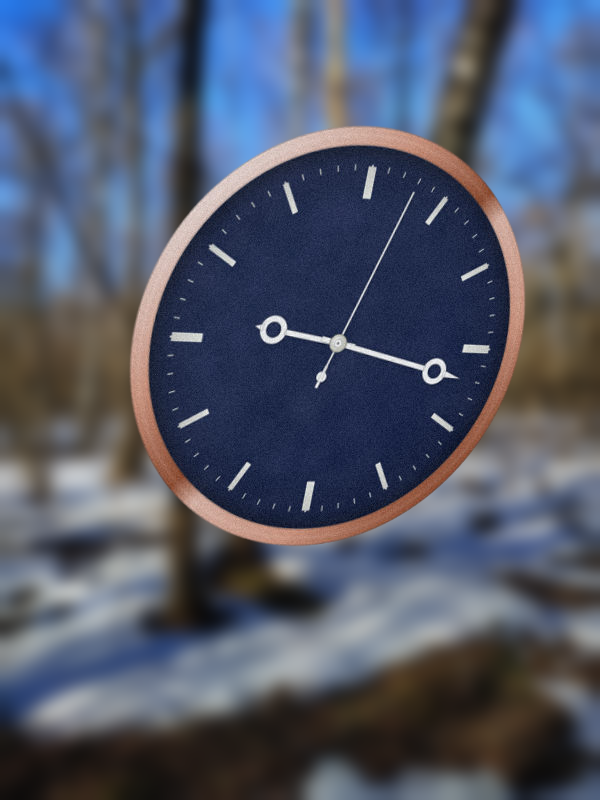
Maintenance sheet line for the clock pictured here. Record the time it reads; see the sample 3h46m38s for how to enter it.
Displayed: 9h17m03s
